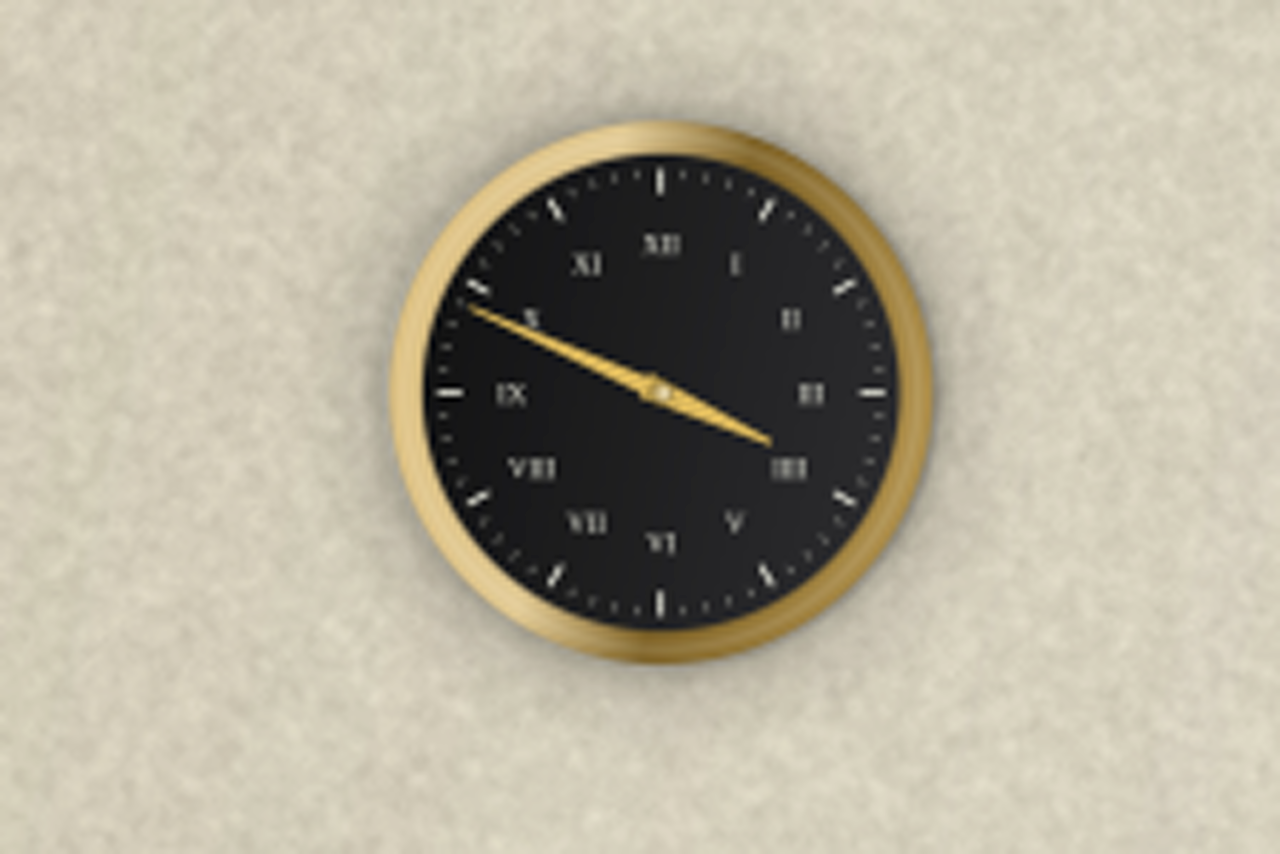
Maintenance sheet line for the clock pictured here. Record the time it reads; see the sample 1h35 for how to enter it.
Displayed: 3h49
